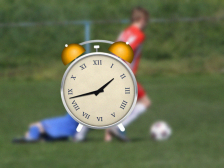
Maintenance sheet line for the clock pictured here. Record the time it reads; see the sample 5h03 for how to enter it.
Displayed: 1h43
